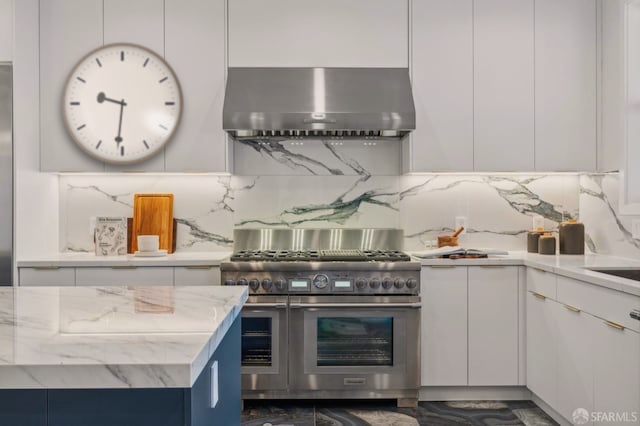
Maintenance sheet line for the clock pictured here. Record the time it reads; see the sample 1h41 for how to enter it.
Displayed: 9h31
